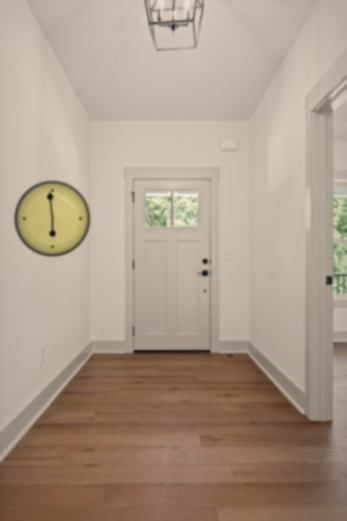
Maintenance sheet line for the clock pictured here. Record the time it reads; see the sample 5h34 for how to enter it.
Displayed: 5h59
